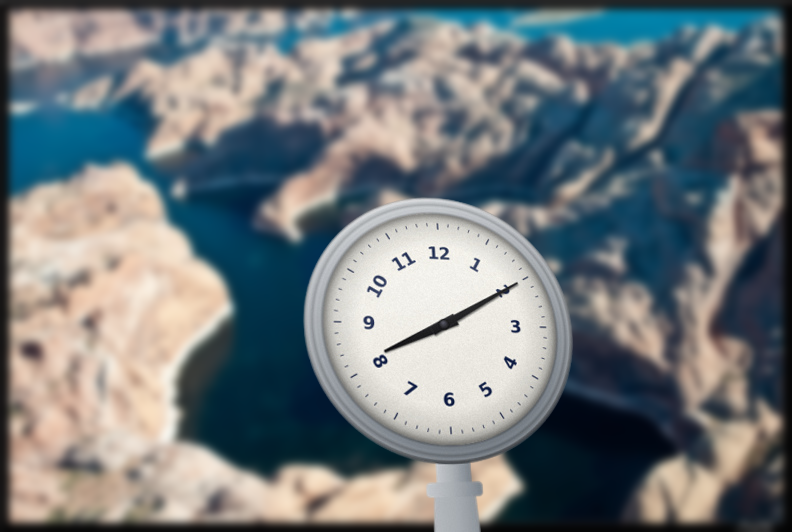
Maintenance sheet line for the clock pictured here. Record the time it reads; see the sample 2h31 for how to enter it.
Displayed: 8h10
